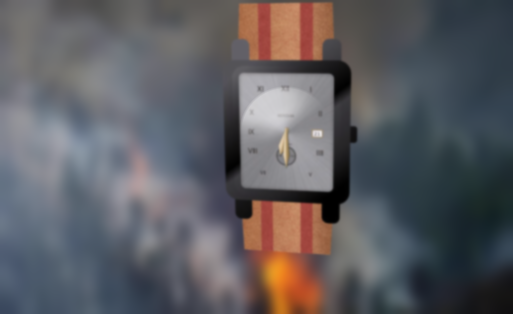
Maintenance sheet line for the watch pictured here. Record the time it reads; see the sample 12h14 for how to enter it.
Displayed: 6h30
